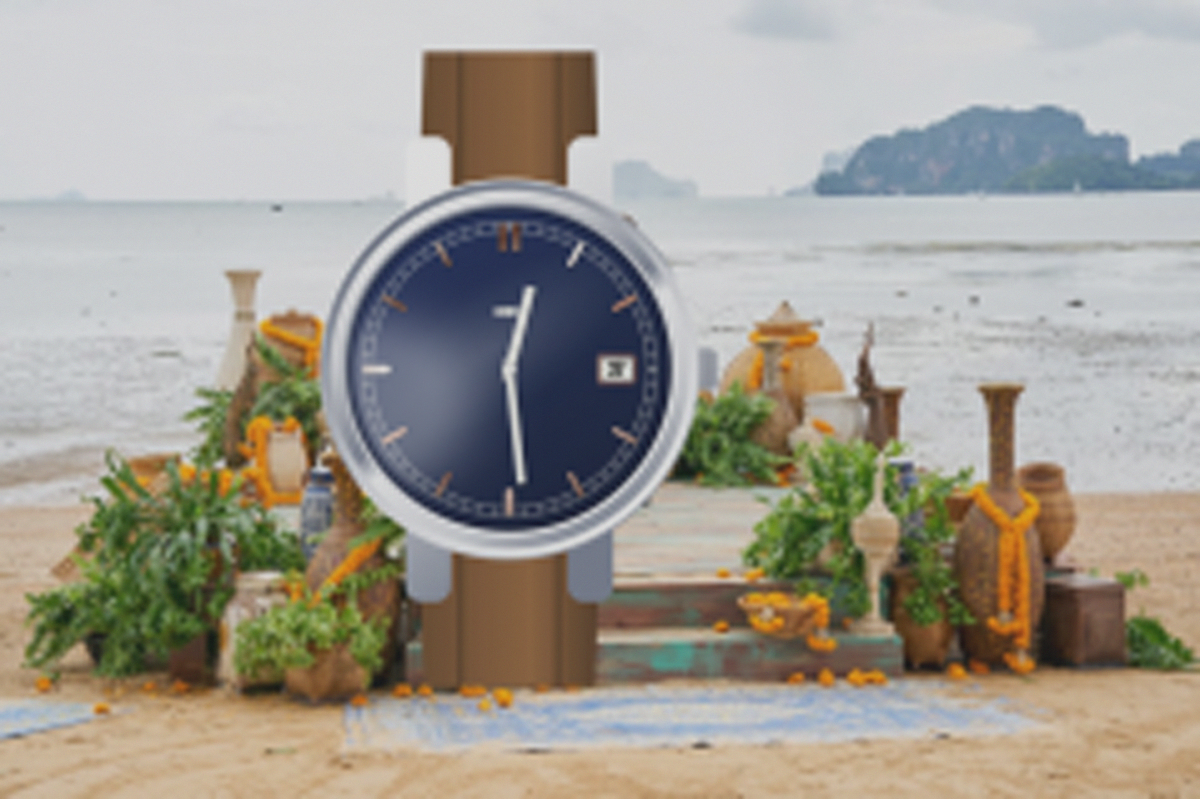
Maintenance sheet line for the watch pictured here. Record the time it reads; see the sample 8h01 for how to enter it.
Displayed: 12h29
